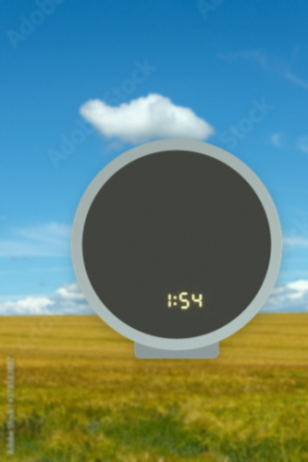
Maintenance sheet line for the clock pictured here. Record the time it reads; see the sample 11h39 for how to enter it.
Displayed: 1h54
